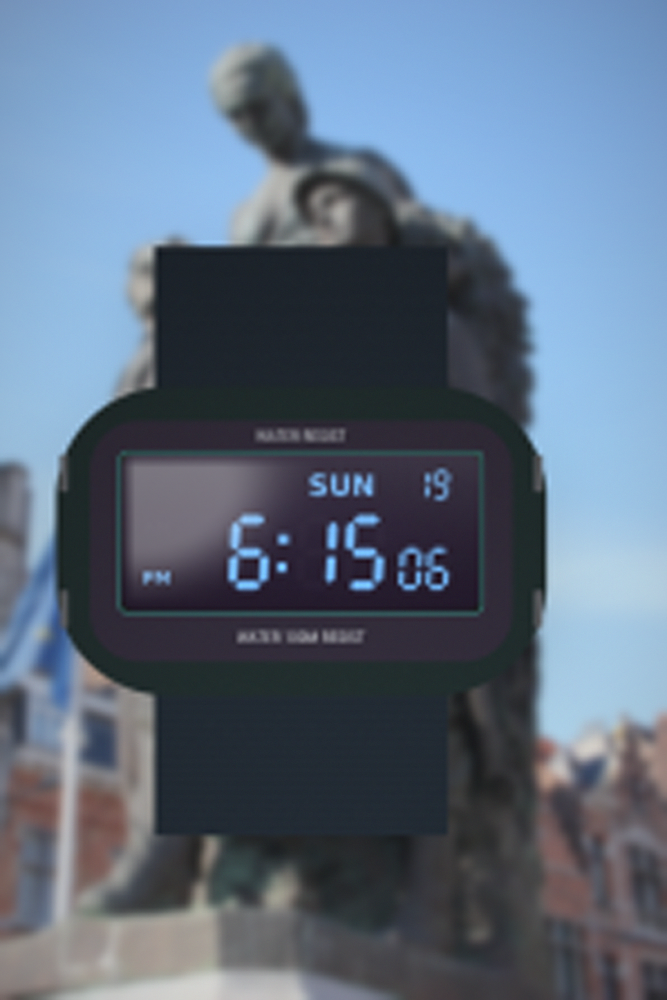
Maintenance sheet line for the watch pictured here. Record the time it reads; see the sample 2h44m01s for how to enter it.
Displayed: 6h15m06s
